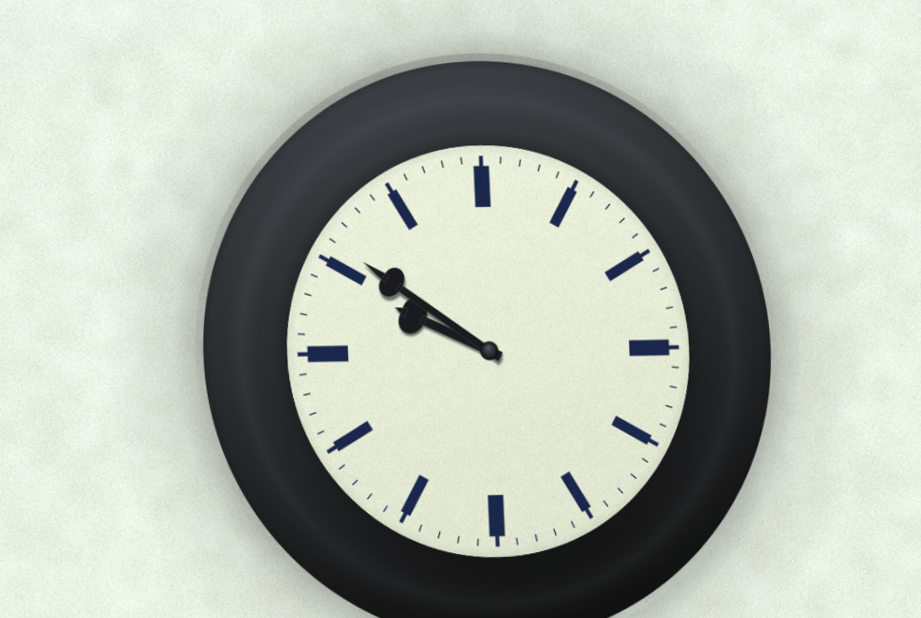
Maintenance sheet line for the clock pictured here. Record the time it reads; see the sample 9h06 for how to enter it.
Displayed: 9h51
